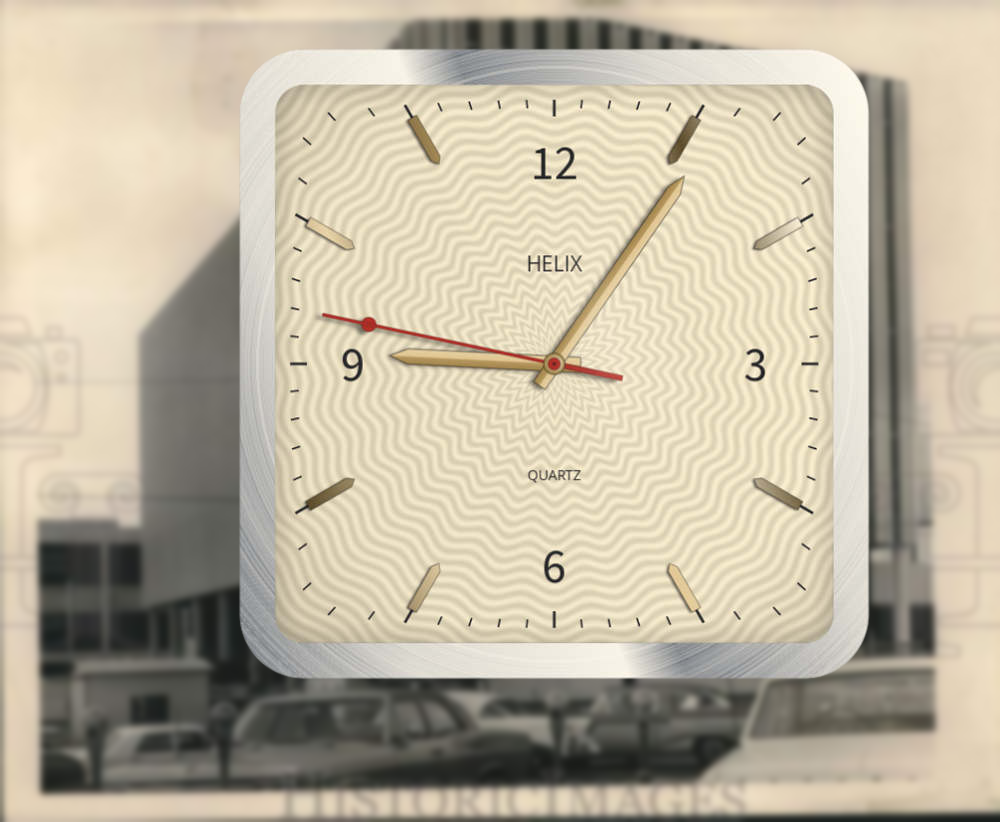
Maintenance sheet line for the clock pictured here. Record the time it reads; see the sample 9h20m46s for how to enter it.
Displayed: 9h05m47s
